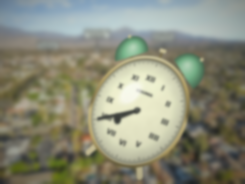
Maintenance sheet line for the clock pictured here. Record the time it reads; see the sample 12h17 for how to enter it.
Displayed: 7h40
